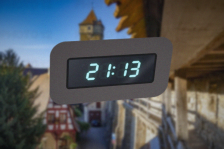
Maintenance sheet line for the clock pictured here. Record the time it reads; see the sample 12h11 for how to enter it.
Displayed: 21h13
